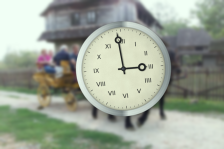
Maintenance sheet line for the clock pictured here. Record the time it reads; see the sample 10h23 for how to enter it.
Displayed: 2h59
